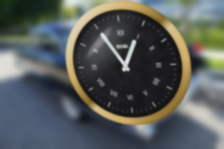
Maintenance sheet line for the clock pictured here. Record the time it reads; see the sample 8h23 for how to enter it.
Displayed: 12h55
